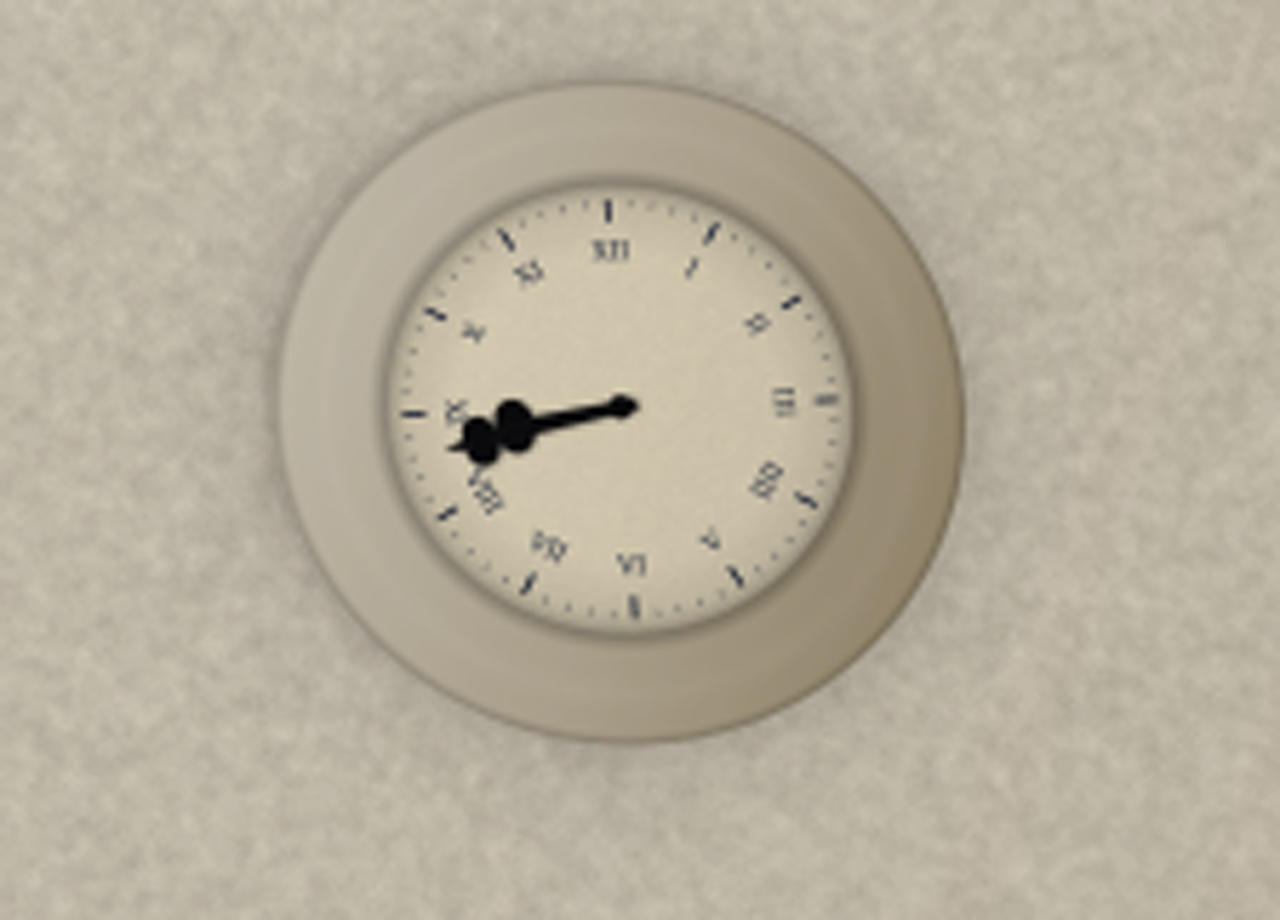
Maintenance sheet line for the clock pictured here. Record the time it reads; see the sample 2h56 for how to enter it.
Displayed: 8h43
